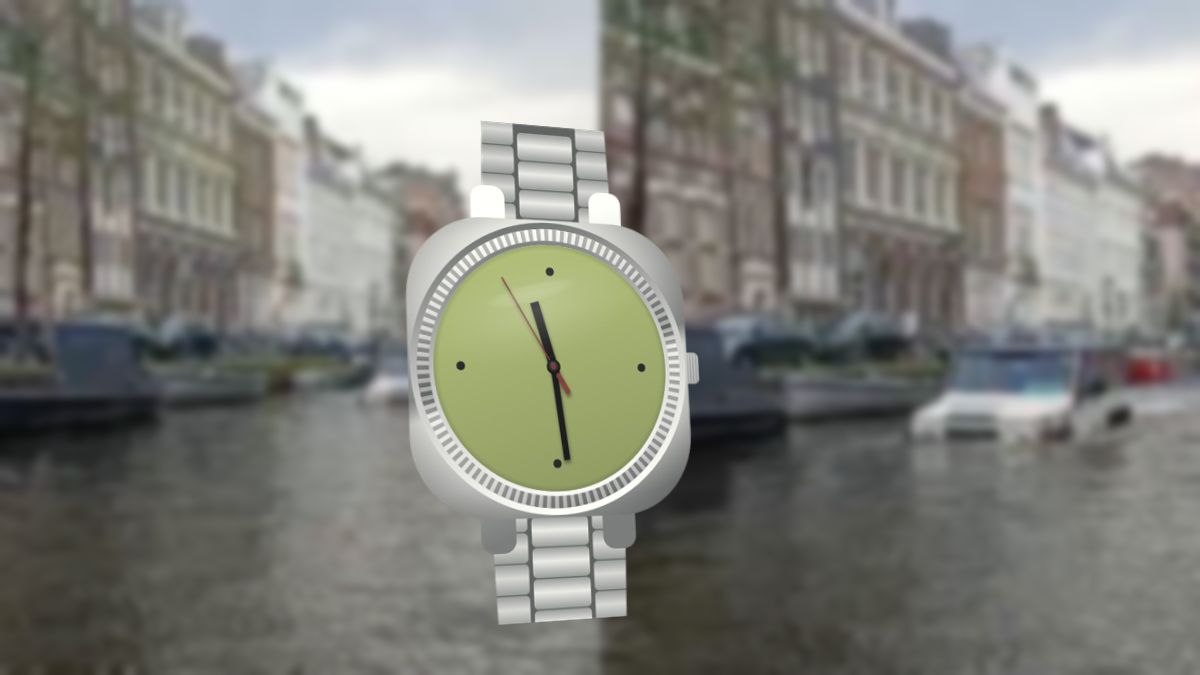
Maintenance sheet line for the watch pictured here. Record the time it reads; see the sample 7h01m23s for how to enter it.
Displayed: 11h28m55s
